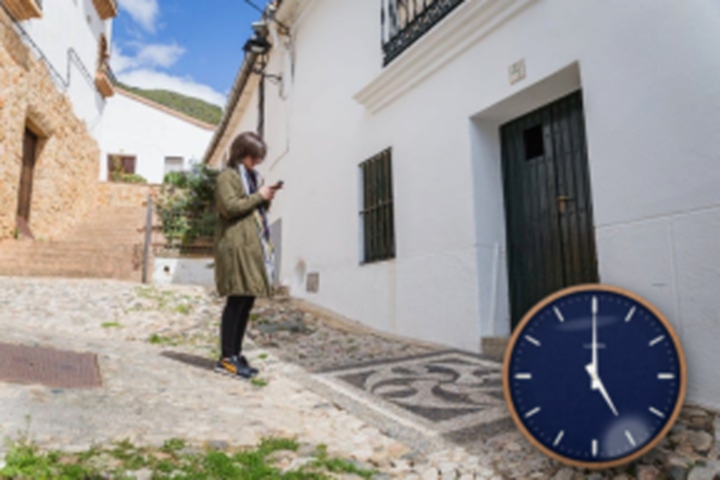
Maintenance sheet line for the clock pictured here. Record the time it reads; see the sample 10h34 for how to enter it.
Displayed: 5h00
